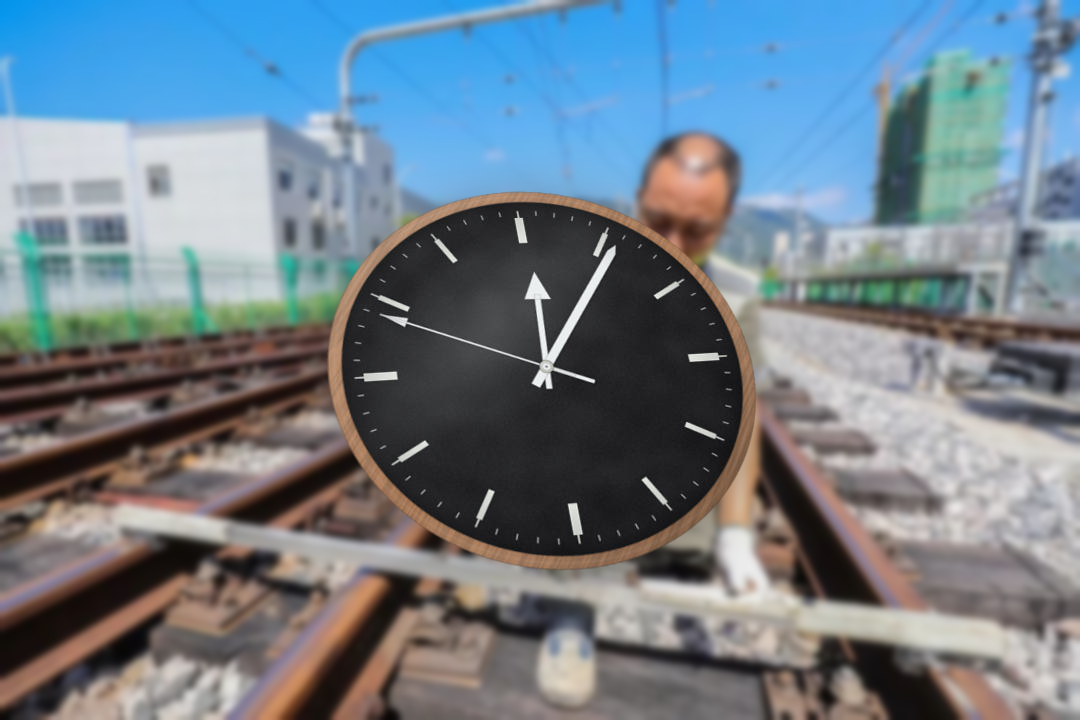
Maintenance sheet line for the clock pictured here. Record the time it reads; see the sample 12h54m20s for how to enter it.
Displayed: 12h05m49s
